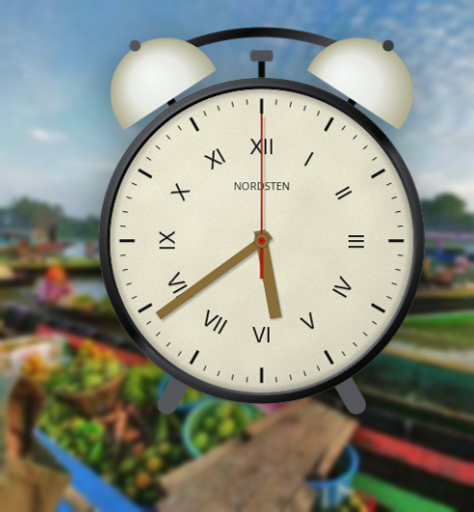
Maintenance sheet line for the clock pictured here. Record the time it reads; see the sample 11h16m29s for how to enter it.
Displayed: 5h39m00s
